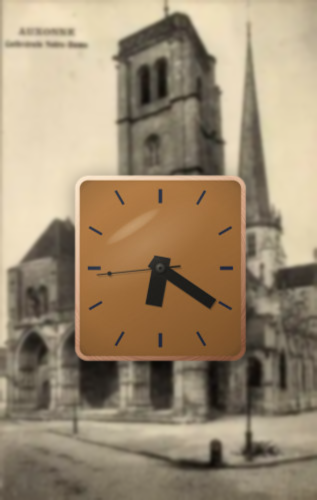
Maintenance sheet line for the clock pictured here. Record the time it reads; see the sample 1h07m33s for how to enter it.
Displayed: 6h20m44s
